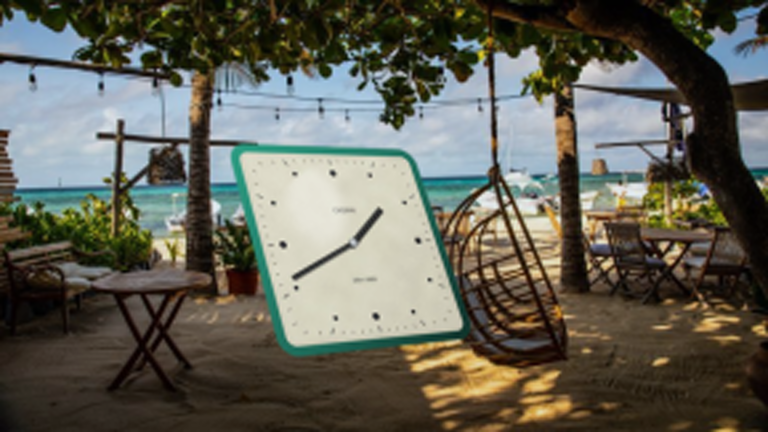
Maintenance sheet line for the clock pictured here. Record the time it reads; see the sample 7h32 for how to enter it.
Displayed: 1h41
